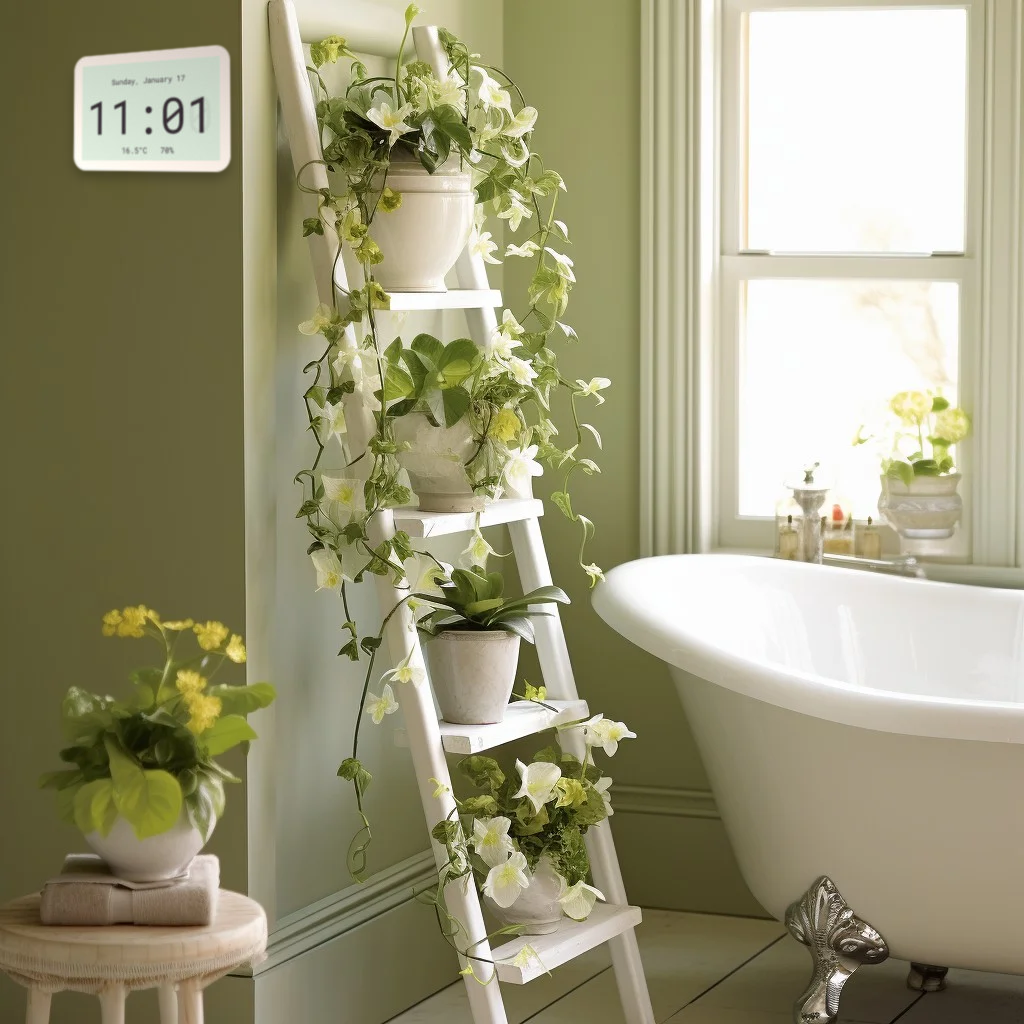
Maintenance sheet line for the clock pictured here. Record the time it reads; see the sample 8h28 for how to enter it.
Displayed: 11h01
